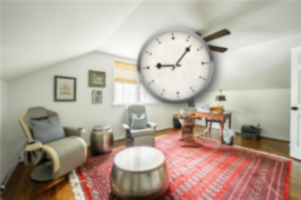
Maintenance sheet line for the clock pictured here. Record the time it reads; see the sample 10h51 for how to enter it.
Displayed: 9h07
